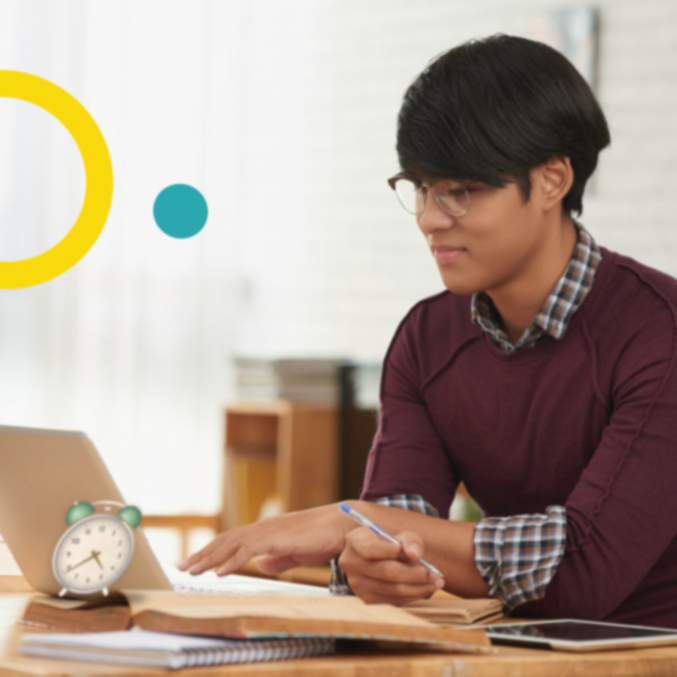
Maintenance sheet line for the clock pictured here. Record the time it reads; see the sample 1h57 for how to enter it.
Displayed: 4h39
